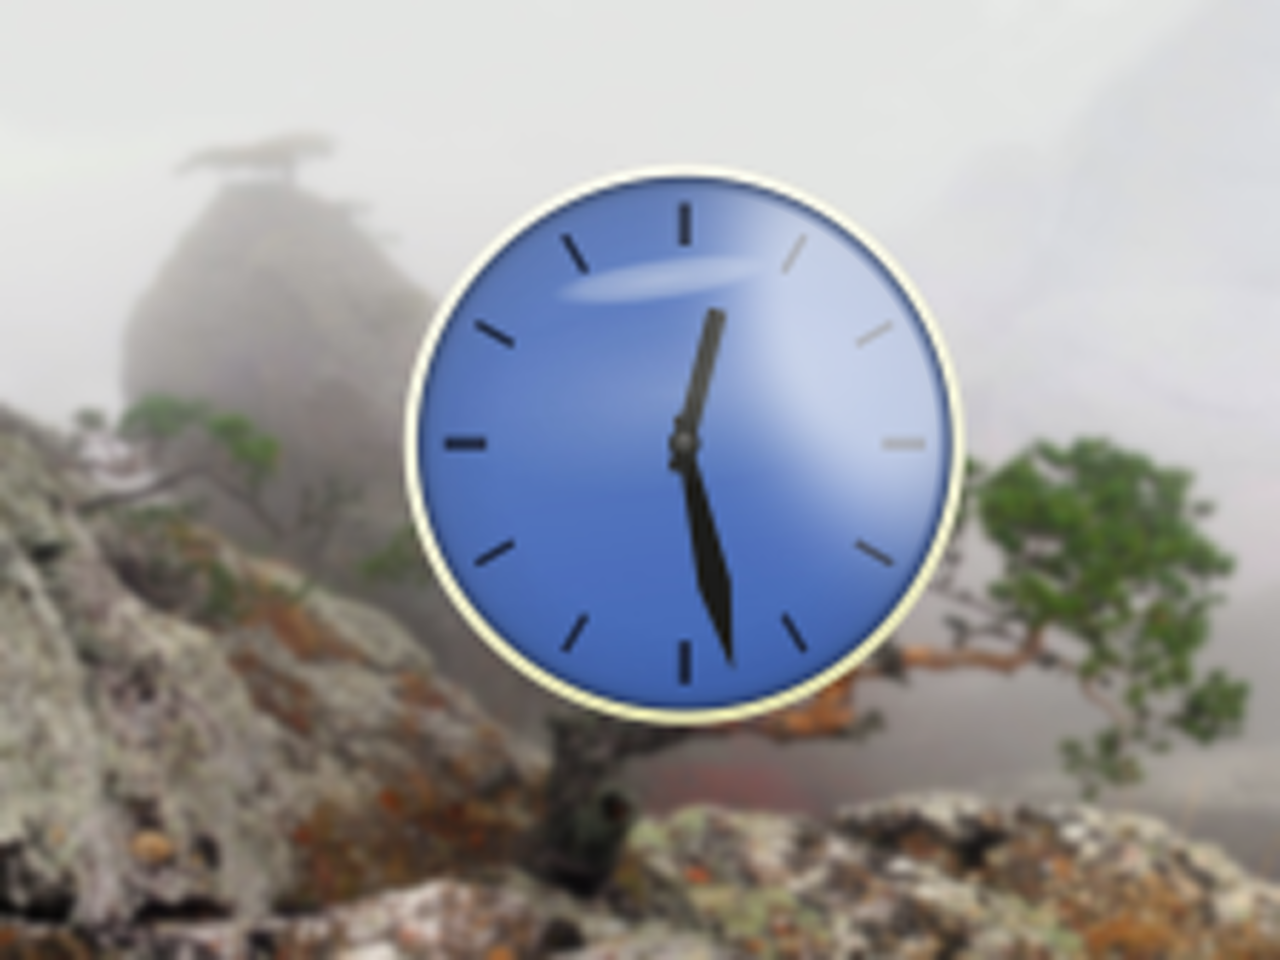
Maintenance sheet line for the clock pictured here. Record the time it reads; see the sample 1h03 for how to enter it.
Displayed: 12h28
